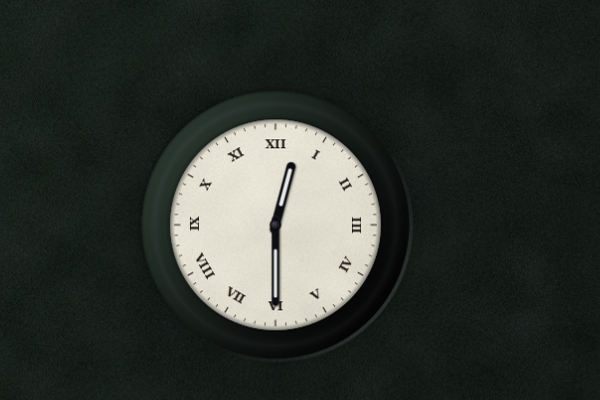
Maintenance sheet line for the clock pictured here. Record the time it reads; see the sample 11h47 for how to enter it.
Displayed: 12h30
